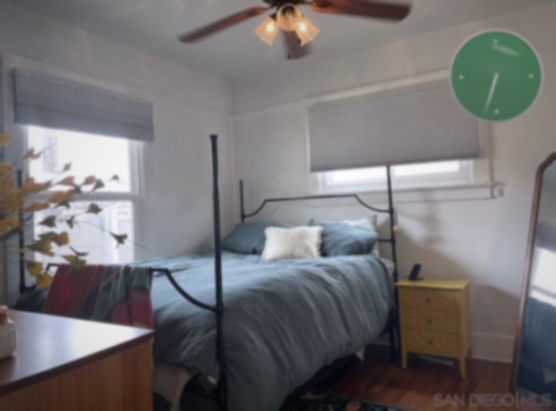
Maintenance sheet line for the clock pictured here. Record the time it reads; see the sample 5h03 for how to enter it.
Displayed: 6h33
